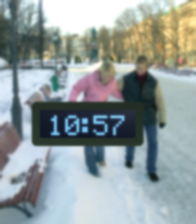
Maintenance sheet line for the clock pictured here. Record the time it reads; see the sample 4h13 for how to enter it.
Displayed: 10h57
